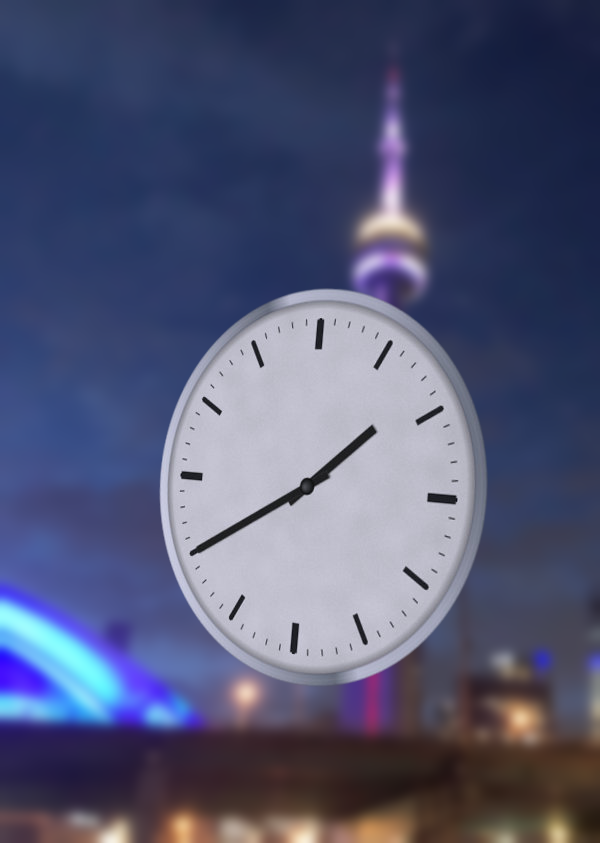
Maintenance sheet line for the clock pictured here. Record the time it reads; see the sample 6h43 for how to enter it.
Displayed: 1h40
